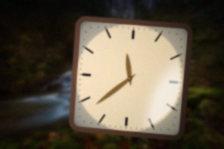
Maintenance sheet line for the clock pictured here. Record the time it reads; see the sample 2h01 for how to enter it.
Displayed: 11h38
